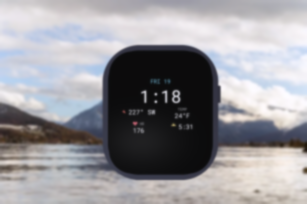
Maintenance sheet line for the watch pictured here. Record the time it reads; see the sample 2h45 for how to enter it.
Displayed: 1h18
